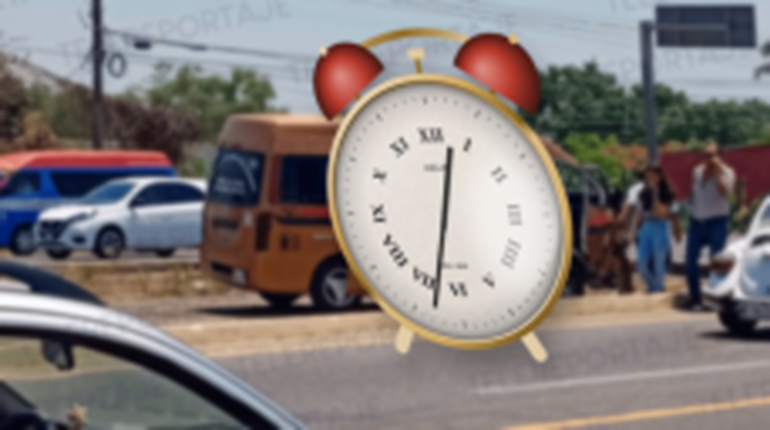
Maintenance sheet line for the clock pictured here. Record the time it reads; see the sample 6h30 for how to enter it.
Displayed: 12h33
